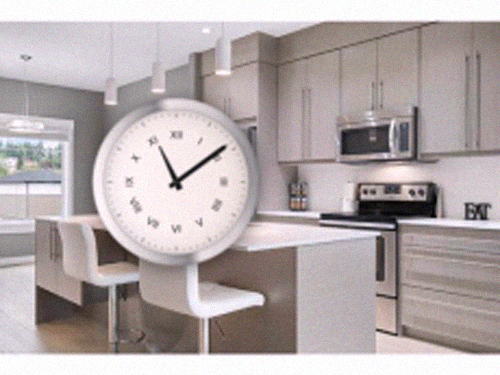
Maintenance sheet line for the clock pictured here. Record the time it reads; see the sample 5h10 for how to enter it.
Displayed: 11h09
